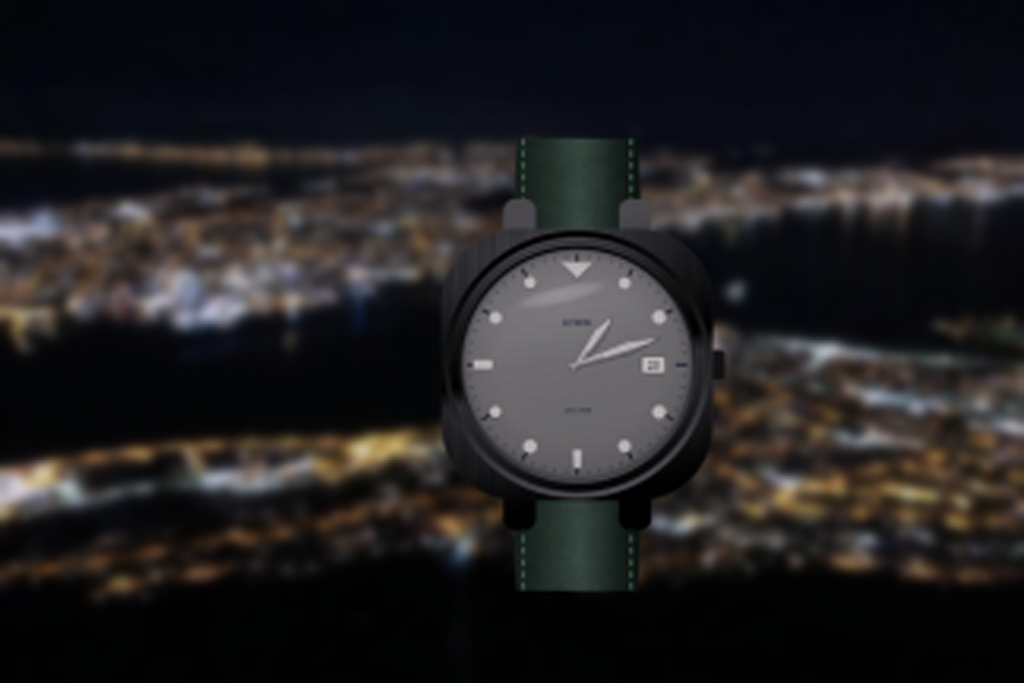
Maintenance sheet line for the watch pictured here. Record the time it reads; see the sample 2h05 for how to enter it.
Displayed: 1h12
